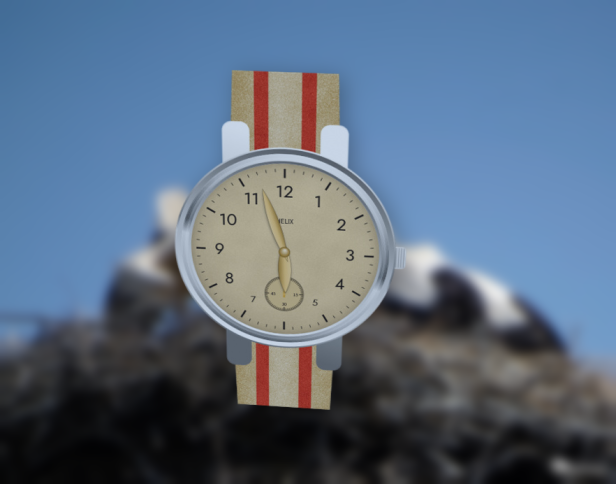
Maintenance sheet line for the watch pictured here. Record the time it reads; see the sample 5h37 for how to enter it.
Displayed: 5h57
